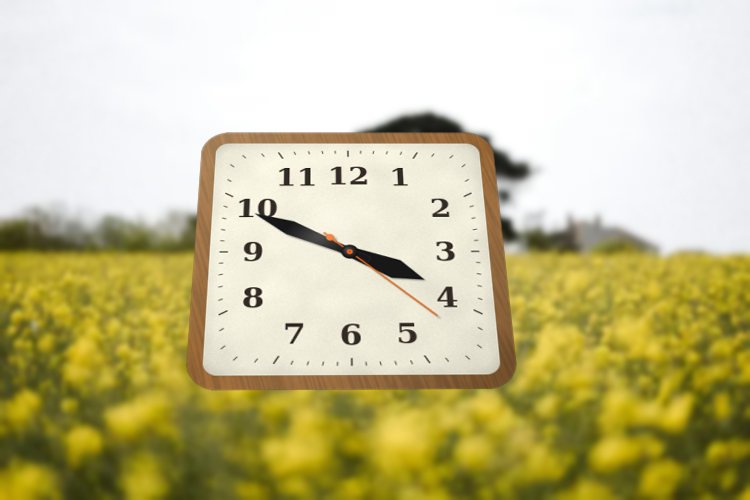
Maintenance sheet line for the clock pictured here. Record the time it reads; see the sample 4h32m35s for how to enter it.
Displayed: 3h49m22s
